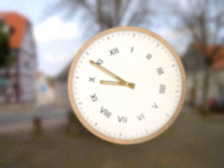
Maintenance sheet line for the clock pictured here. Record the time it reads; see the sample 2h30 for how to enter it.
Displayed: 9h54
